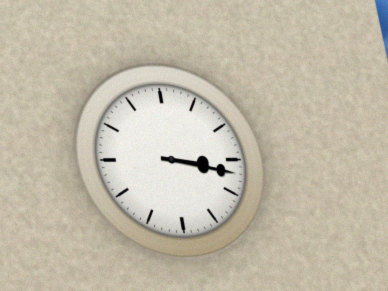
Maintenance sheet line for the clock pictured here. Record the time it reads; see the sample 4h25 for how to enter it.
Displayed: 3h17
